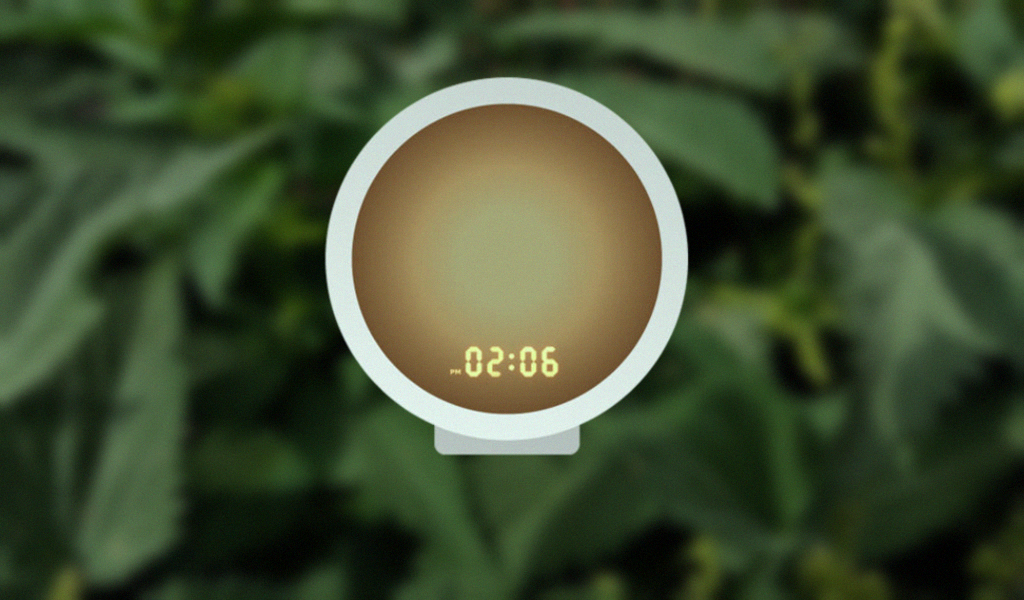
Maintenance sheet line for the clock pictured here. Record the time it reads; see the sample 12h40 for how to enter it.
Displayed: 2h06
